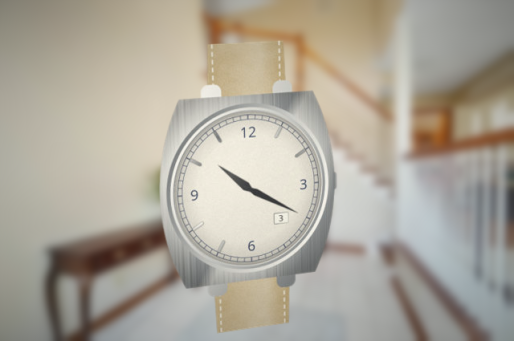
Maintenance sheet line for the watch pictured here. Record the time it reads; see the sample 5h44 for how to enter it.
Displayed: 10h20
